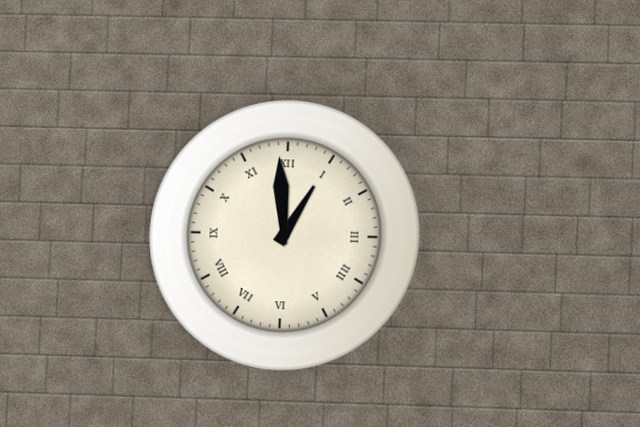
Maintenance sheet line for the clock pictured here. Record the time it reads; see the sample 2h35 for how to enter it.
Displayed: 12h59
